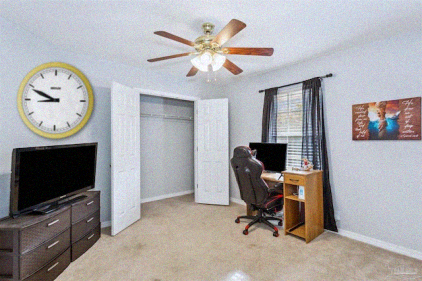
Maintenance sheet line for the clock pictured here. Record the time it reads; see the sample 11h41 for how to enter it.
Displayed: 8h49
